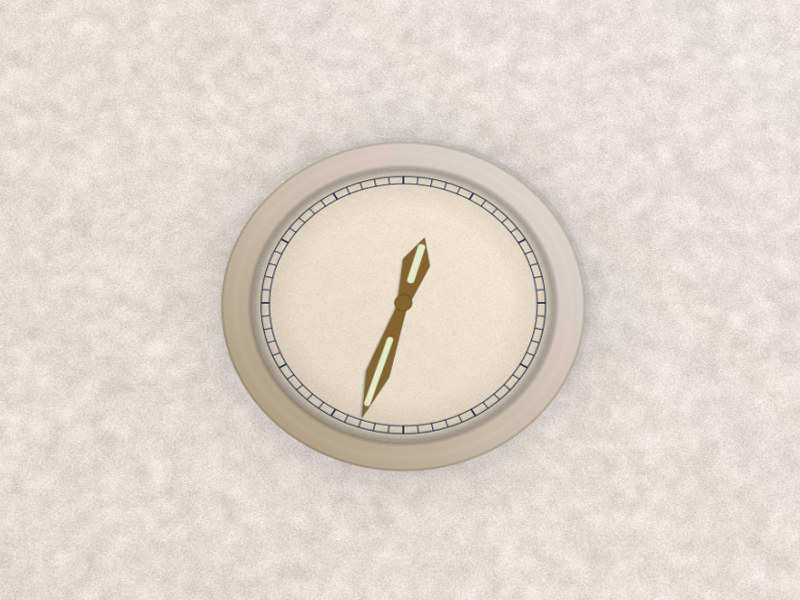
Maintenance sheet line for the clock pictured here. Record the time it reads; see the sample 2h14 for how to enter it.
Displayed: 12h33
